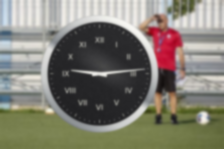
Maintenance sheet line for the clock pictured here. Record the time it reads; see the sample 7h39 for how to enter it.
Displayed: 9h14
